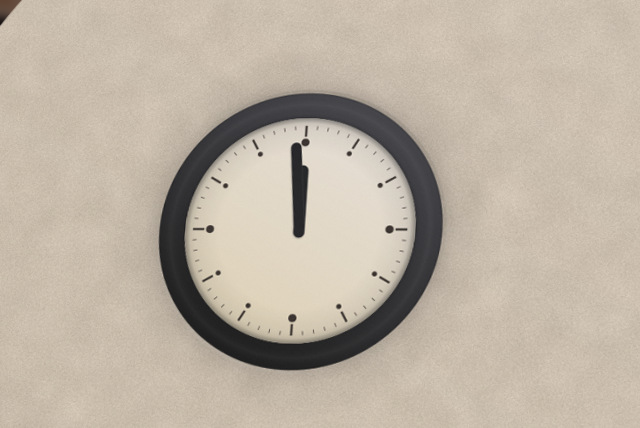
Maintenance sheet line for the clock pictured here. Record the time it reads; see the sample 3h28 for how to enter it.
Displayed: 11h59
